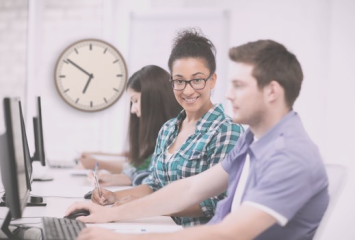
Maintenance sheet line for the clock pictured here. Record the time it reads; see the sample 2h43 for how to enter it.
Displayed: 6h51
